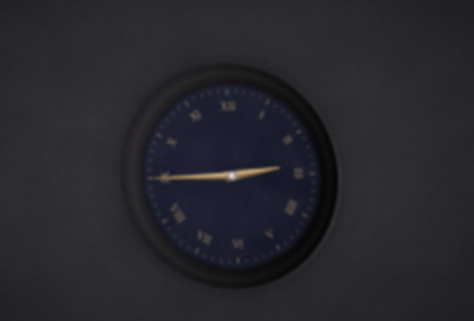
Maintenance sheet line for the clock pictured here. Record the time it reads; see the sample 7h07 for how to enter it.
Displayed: 2h45
